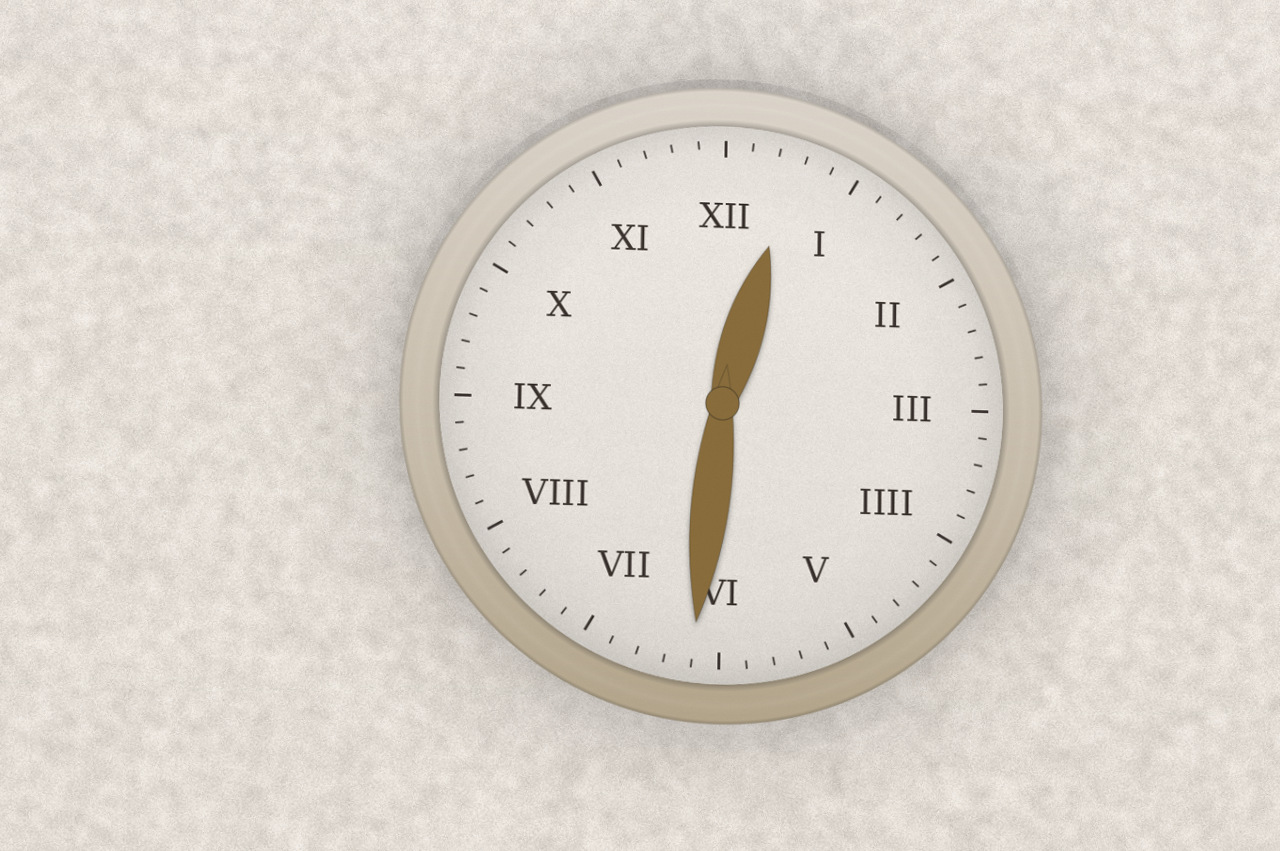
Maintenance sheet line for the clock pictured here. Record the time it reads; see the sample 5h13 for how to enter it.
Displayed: 12h31
